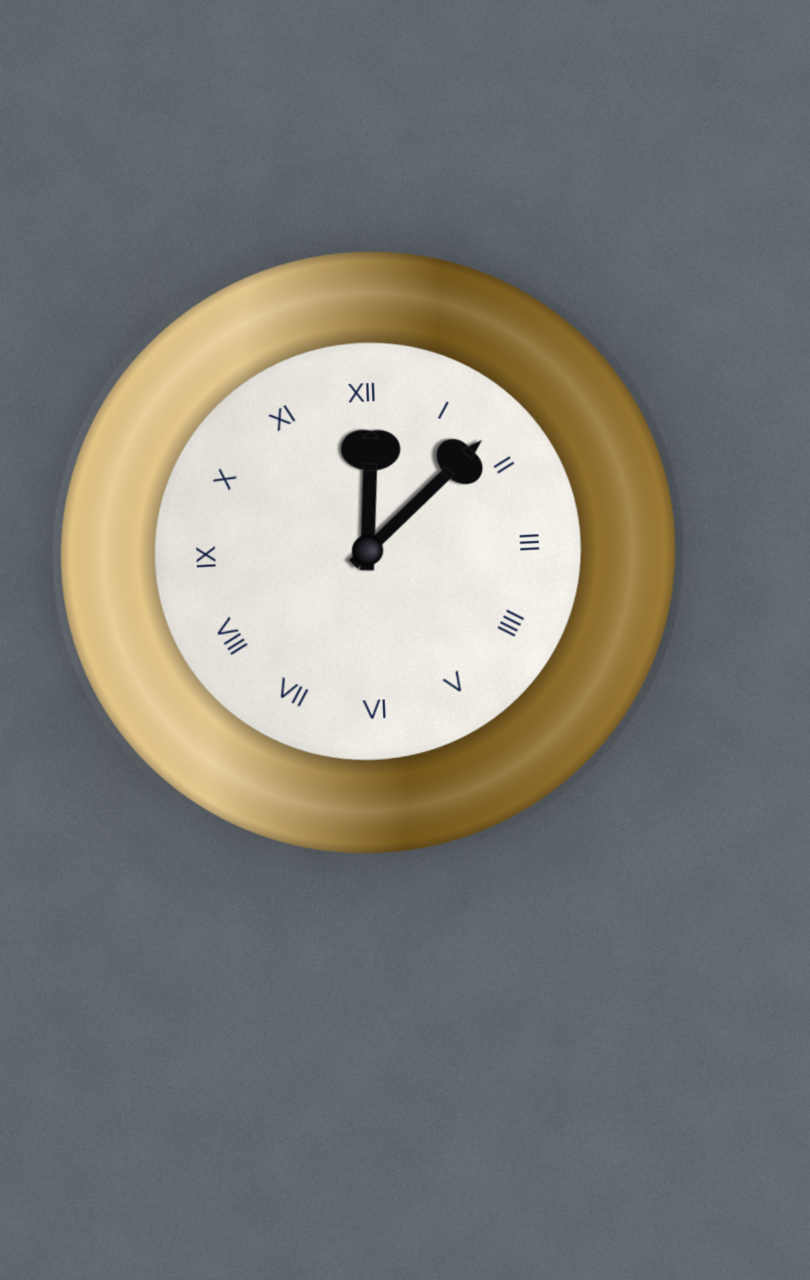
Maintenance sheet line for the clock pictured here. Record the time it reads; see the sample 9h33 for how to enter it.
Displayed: 12h08
